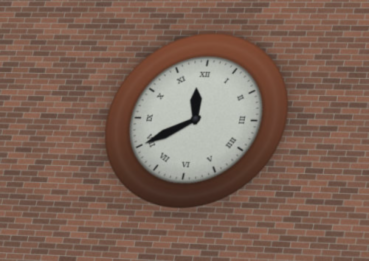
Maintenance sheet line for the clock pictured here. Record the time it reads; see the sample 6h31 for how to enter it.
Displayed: 11h40
